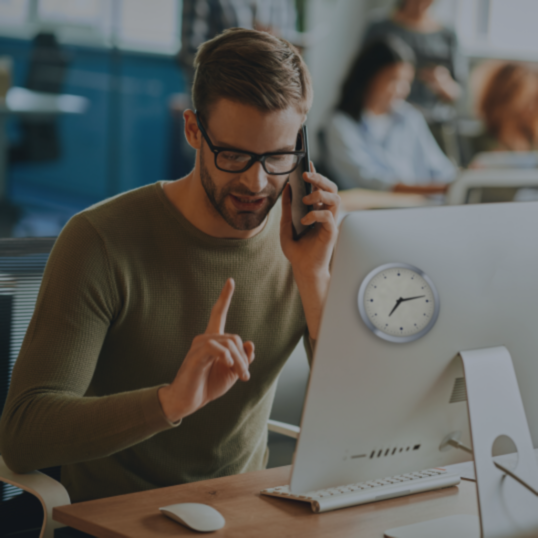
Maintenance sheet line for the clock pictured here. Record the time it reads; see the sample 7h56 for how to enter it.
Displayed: 7h13
